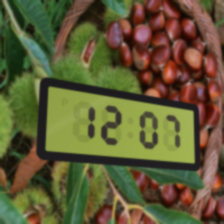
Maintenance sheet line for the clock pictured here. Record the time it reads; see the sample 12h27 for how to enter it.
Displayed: 12h07
